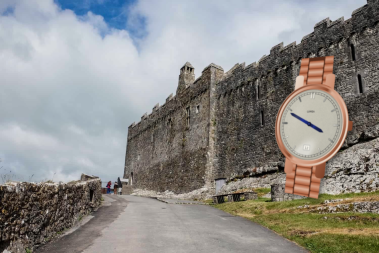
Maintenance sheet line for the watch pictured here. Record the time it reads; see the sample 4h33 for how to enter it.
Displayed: 3h49
